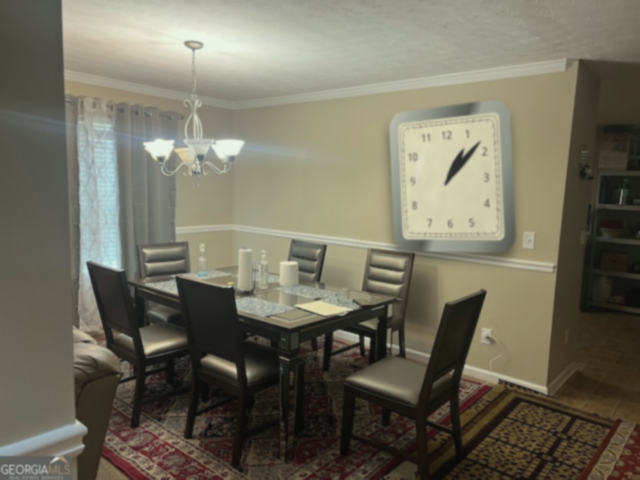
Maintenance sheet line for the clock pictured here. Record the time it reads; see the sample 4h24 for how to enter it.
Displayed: 1h08
